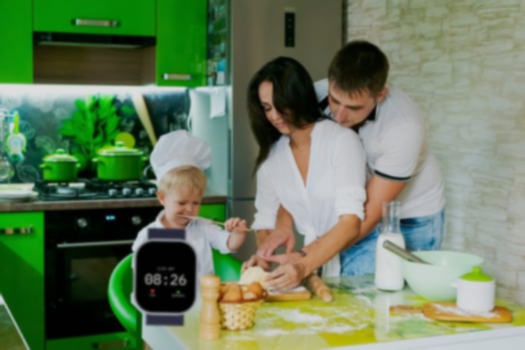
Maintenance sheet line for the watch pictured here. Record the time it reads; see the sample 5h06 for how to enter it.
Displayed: 8h26
